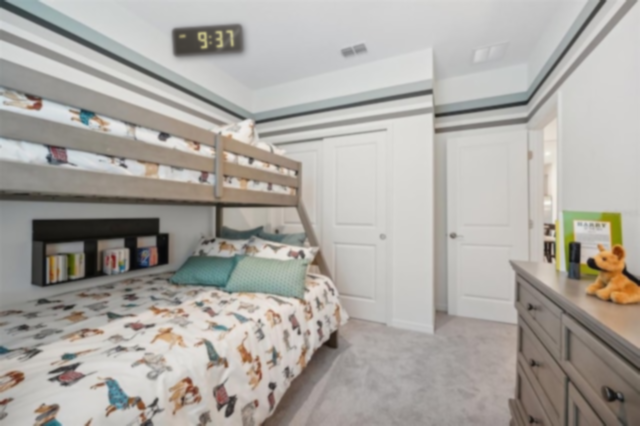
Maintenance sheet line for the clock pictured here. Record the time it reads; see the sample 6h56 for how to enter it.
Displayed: 9h37
